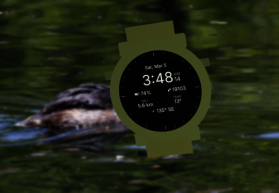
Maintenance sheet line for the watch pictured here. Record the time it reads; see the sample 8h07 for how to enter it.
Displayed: 3h48
